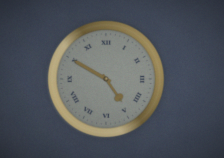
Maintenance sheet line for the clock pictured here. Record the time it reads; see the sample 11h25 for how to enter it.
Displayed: 4h50
